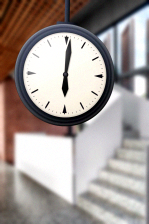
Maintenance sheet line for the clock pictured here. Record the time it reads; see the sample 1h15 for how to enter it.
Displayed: 6h01
